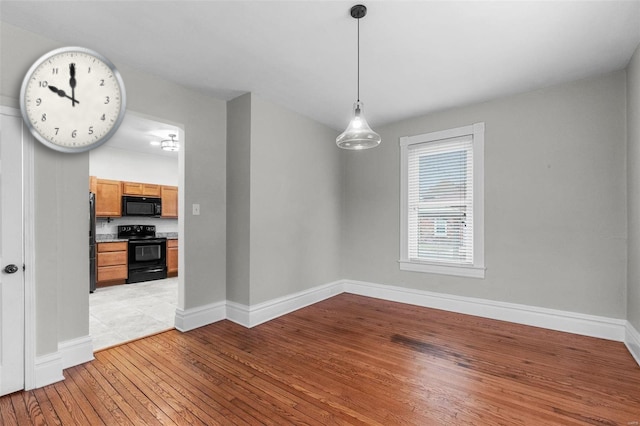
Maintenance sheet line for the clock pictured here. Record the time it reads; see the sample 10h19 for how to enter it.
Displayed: 10h00
